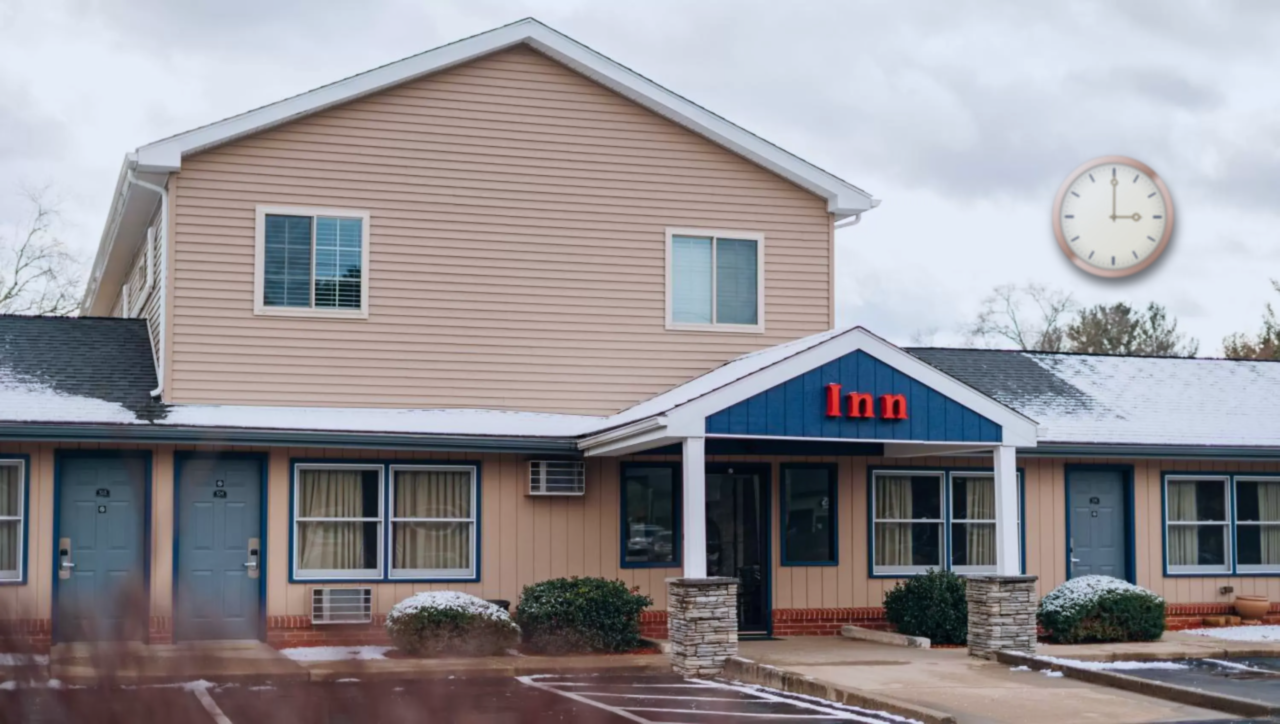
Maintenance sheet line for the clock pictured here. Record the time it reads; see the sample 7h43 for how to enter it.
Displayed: 3h00
